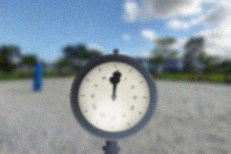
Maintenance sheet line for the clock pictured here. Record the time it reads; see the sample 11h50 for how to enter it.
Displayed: 12h01
